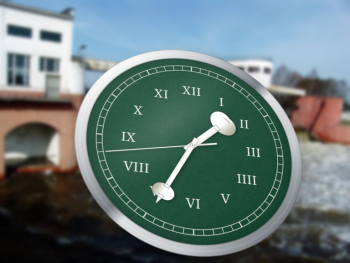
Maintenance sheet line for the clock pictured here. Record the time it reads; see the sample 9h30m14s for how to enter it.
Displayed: 1h34m43s
